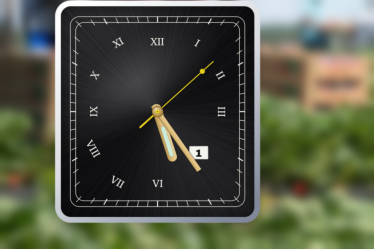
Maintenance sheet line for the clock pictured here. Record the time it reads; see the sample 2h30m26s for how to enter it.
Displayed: 5h24m08s
